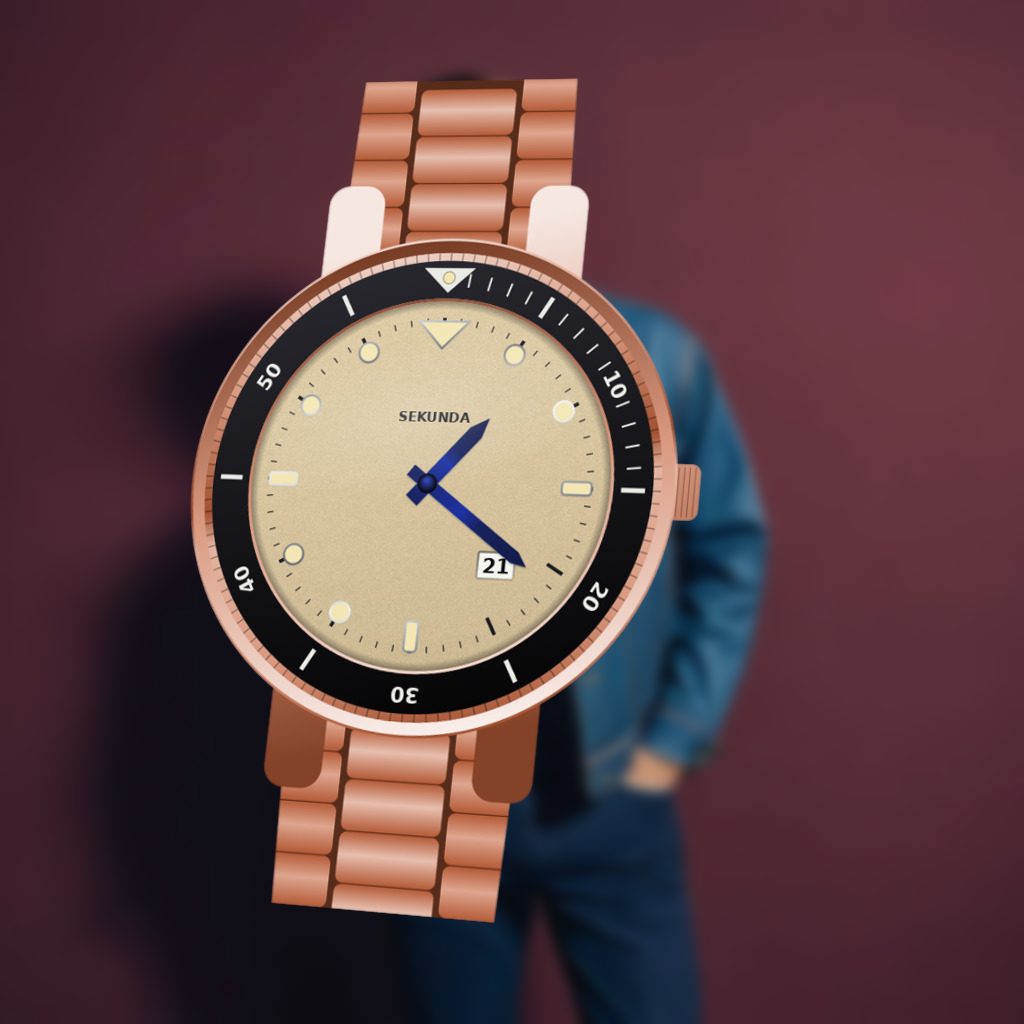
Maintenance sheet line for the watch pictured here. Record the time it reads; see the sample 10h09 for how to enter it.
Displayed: 1h21
